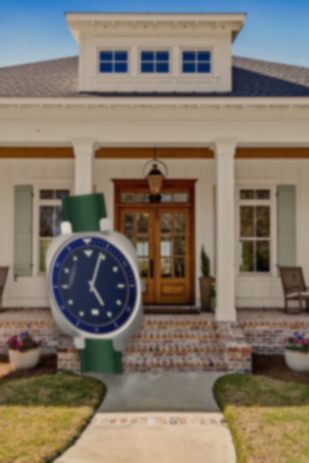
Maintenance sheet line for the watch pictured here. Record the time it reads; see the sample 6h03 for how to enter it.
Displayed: 5h04
